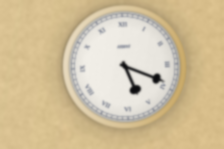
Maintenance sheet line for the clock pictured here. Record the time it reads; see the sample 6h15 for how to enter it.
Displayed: 5h19
